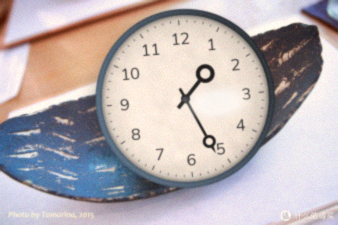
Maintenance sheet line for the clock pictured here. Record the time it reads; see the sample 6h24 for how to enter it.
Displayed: 1h26
